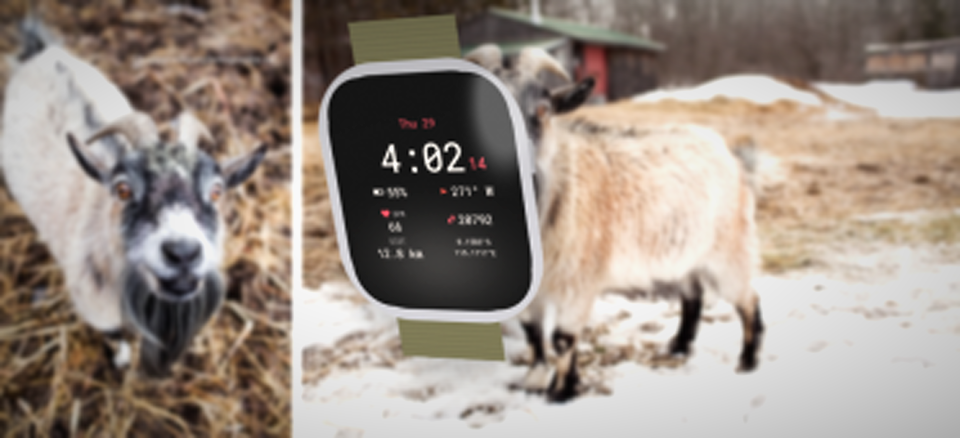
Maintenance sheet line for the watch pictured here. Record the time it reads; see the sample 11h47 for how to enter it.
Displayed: 4h02
